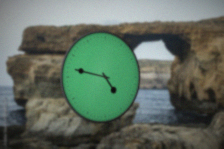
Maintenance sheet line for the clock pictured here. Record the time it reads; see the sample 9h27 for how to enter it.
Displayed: 4h47
